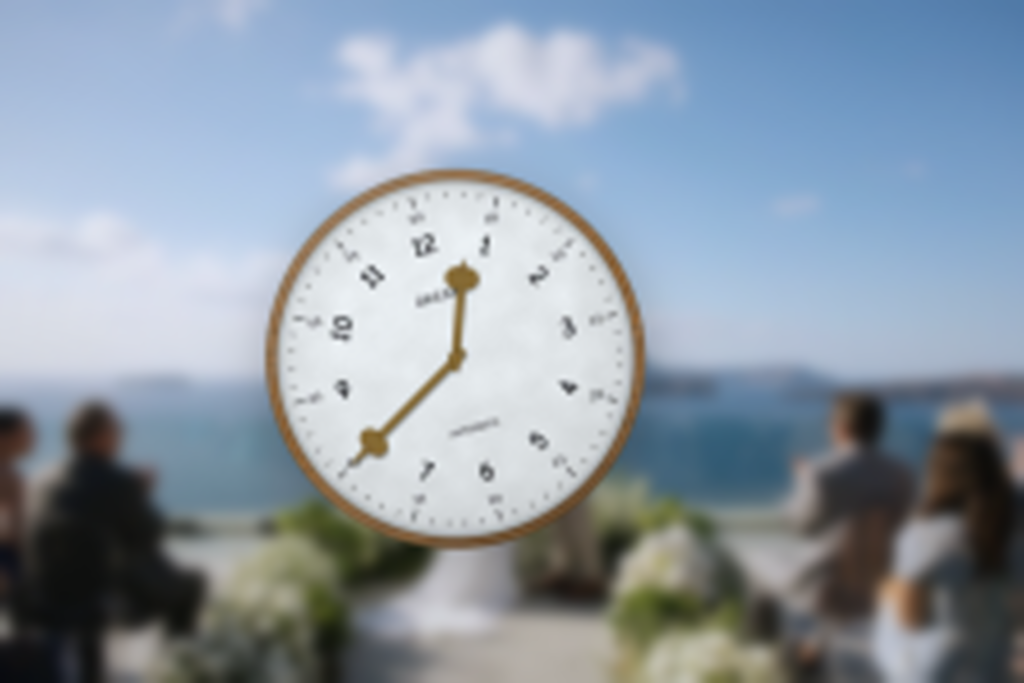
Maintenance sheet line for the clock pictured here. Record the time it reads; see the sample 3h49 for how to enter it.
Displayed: 12h40
